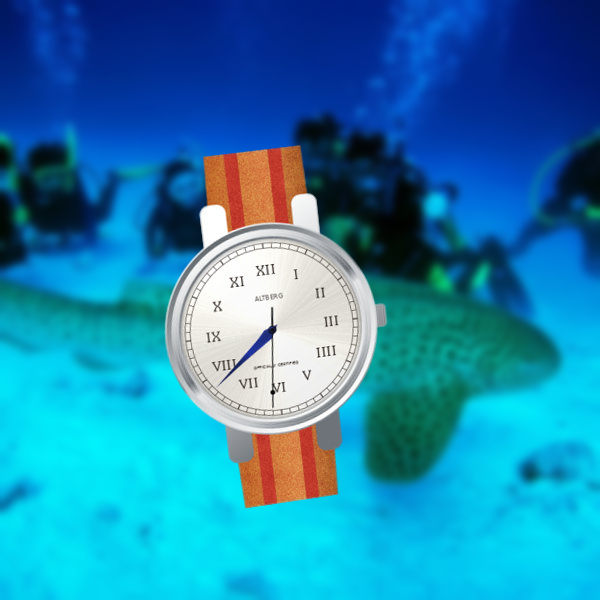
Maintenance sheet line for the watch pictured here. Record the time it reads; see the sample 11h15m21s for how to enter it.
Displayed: 7h38m31s
